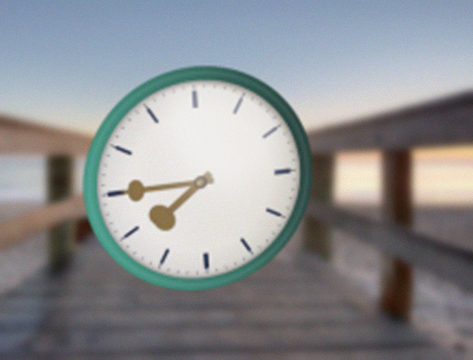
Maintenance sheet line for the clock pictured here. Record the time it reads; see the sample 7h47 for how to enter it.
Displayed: 7h45
